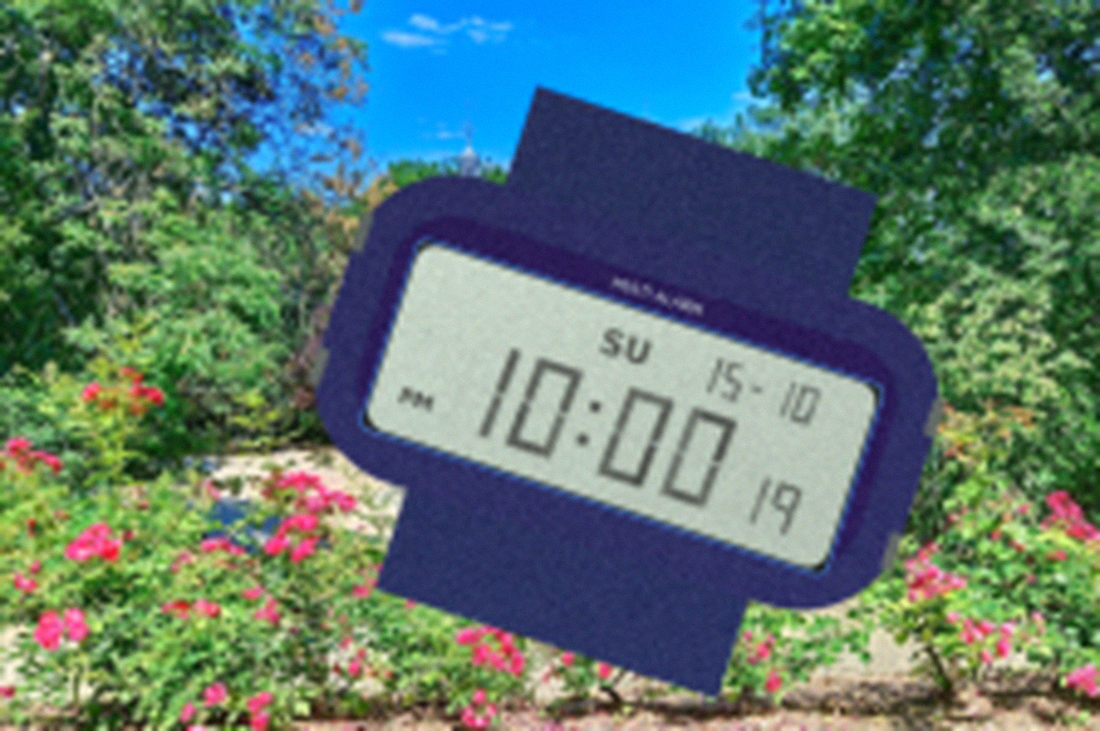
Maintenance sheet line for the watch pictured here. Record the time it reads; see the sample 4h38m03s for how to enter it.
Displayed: 10h00m19s
